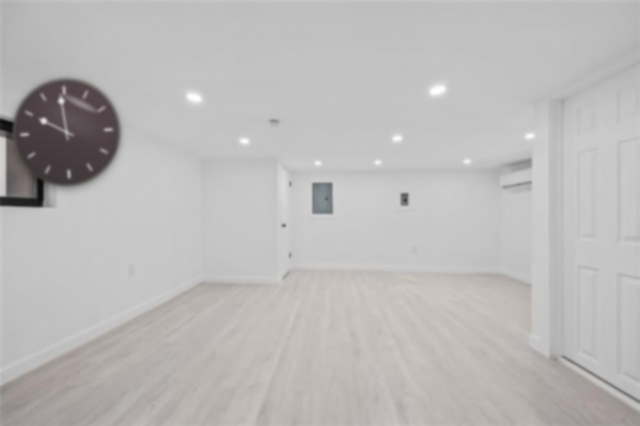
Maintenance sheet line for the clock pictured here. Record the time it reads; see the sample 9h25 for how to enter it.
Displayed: 9h59
